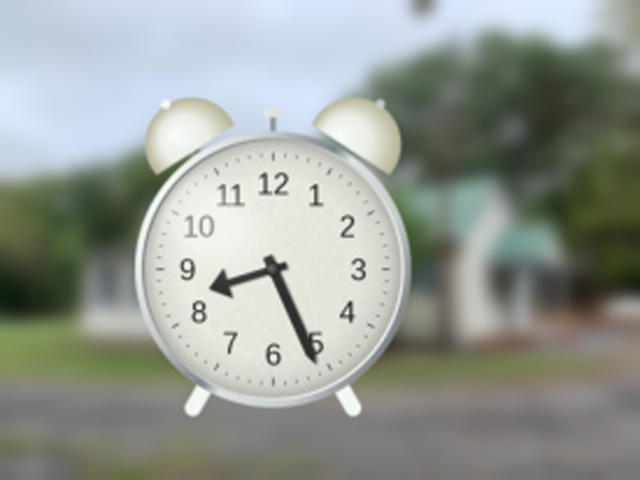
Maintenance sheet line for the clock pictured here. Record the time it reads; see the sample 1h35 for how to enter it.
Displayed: 8h26
